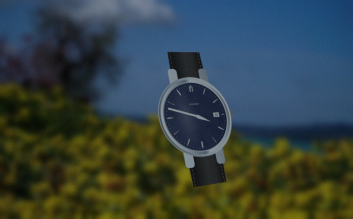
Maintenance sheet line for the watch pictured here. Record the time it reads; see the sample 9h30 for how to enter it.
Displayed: 3h48
